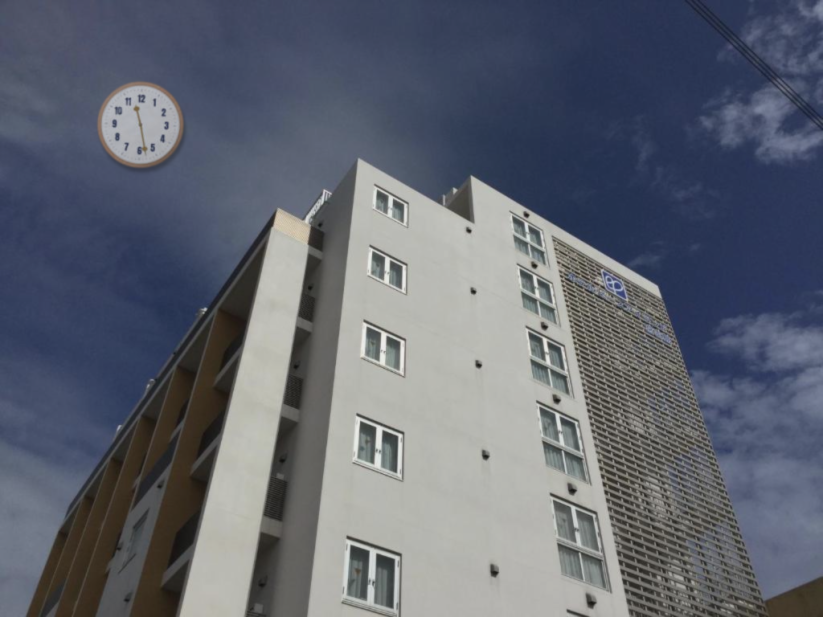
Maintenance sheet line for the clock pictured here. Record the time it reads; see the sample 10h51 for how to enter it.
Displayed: 11h28
